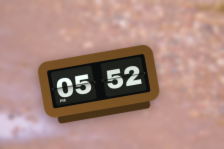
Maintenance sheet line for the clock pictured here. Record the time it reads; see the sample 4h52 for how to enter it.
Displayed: 5h52
